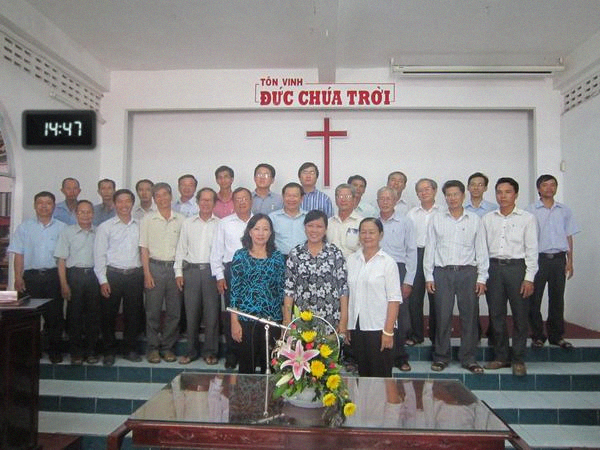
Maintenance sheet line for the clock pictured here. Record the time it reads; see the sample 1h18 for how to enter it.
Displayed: 14h47
